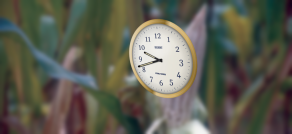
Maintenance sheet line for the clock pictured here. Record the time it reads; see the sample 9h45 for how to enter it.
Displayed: 9h42
